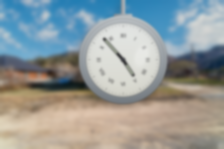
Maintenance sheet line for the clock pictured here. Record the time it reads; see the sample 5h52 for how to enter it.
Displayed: 4h53
